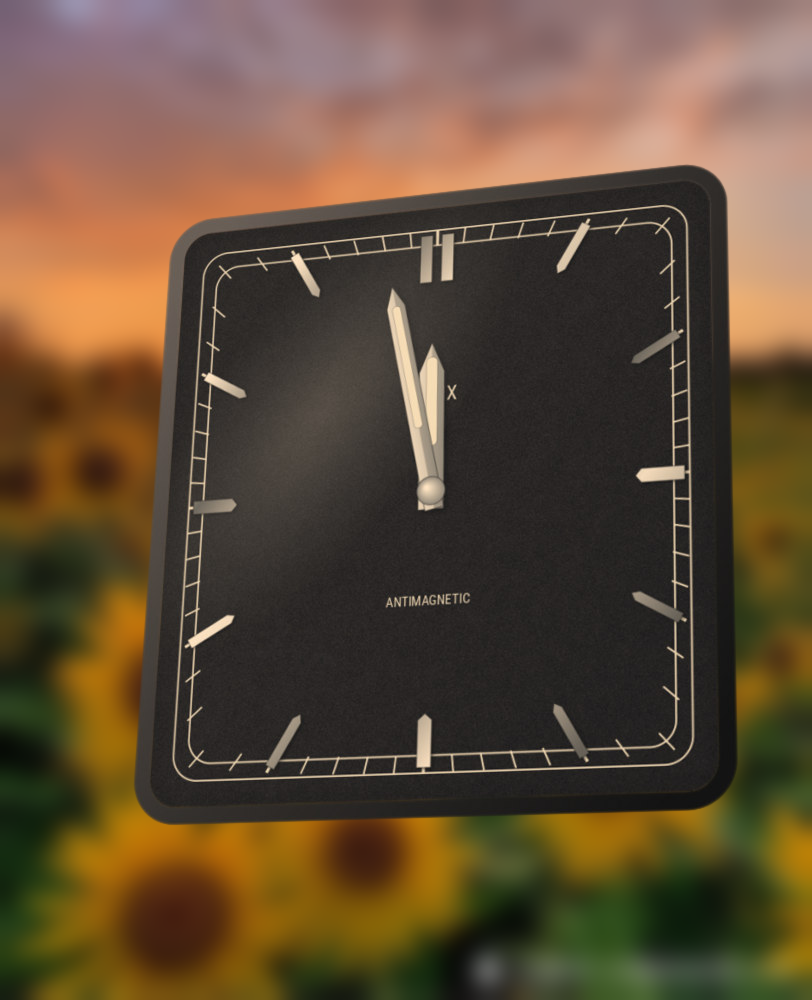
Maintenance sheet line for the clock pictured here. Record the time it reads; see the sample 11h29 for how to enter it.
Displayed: 11h58
